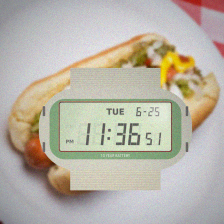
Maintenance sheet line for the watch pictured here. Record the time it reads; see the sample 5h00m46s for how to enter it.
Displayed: 11h36m51s
